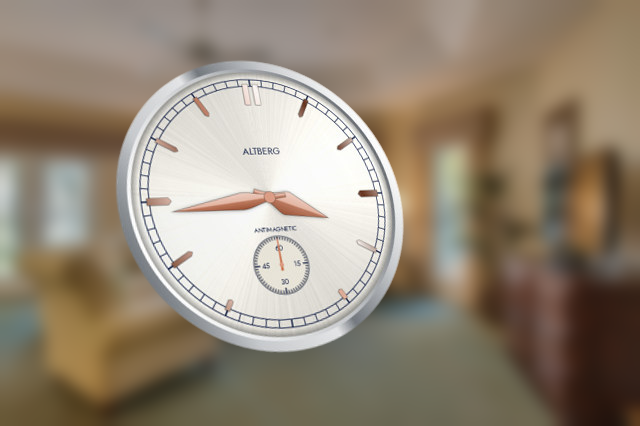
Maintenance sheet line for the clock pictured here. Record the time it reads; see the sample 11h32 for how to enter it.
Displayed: 3h44
